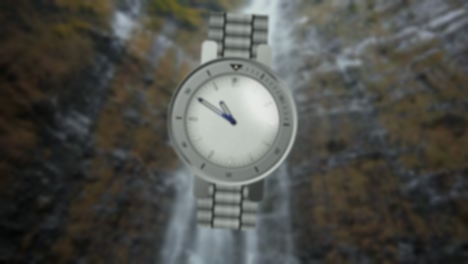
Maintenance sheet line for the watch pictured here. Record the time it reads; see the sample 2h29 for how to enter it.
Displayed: 10h50
